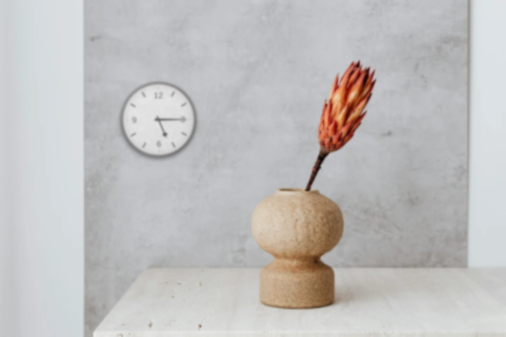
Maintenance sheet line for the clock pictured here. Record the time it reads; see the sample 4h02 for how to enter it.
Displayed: 5h15
